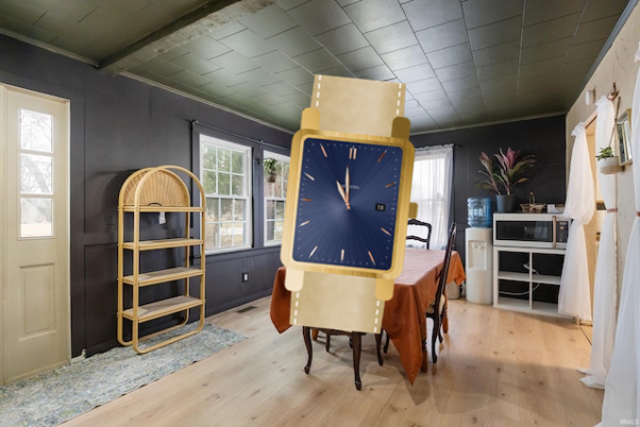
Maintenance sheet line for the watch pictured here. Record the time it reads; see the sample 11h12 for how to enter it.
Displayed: 10h59
